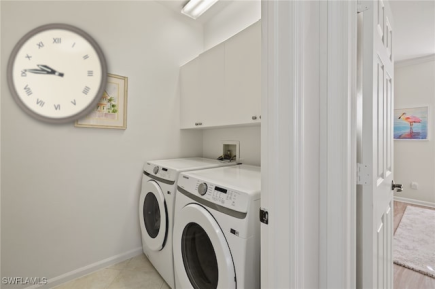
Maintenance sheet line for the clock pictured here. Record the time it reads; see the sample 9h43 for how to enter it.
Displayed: 9h46
